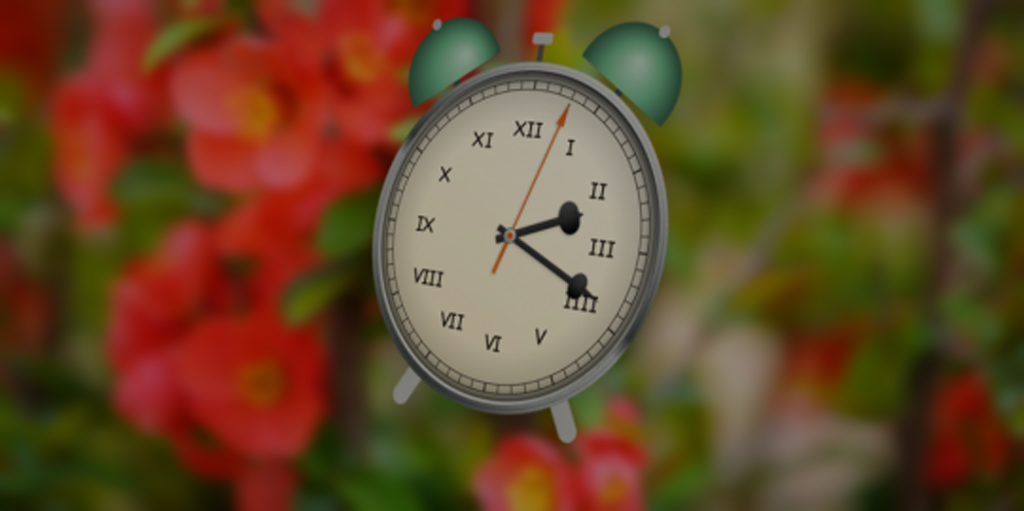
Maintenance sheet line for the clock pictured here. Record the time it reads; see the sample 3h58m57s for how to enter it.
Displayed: 2h19m03s
